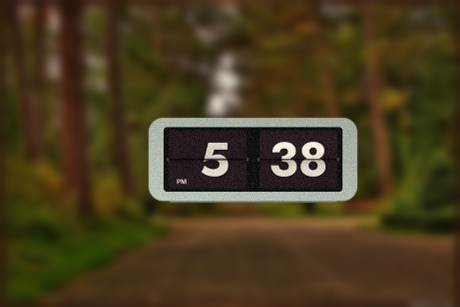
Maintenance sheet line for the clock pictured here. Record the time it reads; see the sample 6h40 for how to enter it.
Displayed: 5h38
